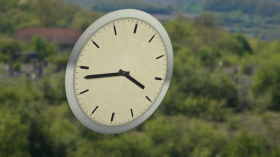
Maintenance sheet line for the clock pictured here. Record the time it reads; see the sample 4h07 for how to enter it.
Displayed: 3h43
